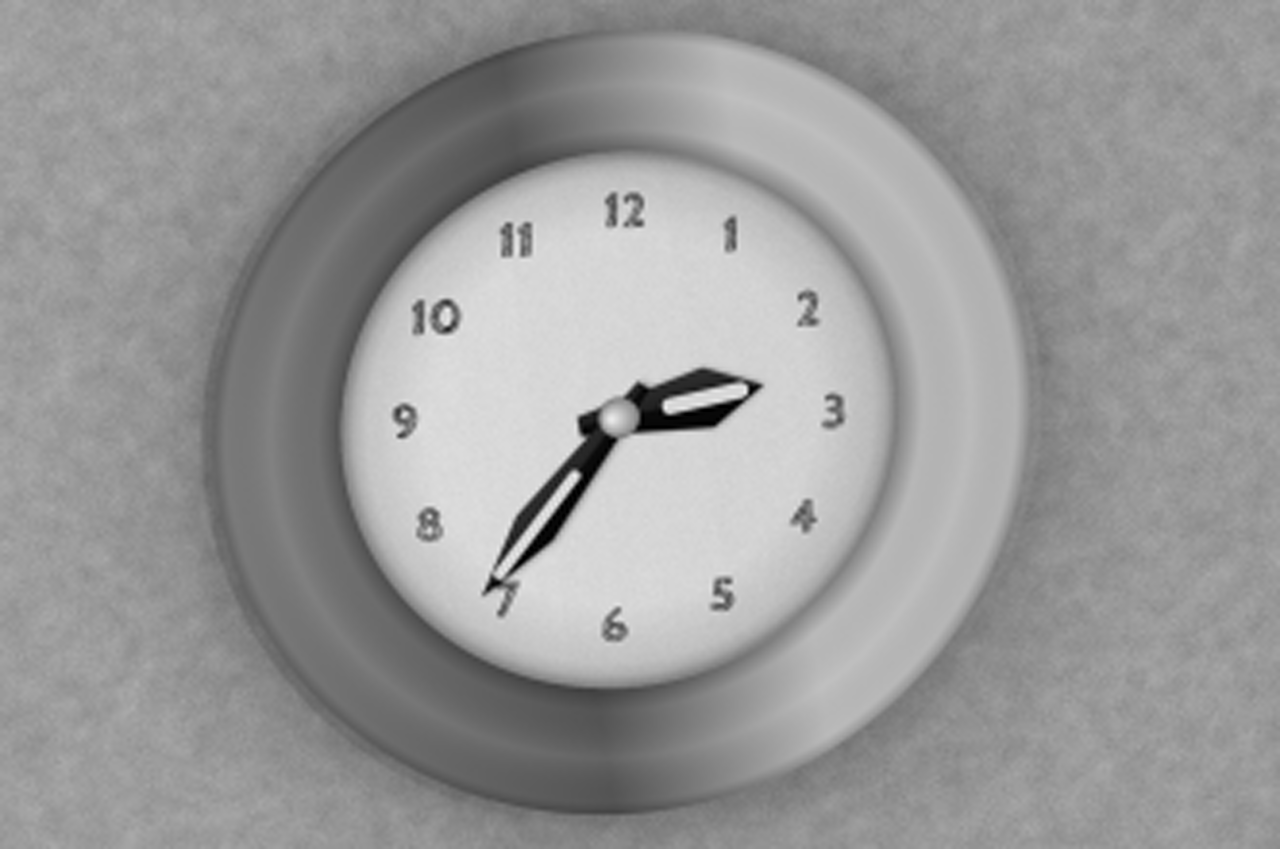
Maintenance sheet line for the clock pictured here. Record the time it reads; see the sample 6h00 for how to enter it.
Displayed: 2h36
